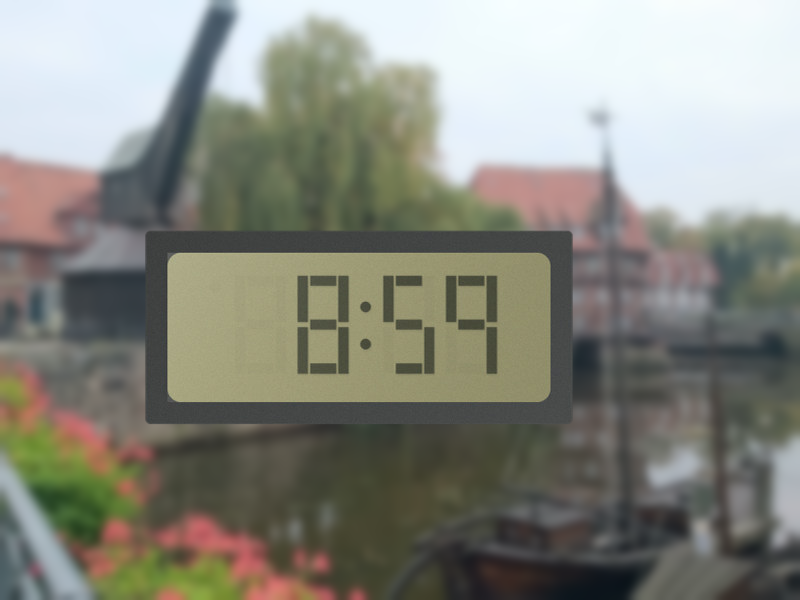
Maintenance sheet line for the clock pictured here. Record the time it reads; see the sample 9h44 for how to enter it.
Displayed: 8h59
